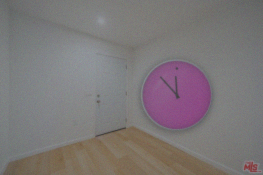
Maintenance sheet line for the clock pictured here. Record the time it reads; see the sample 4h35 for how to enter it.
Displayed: 11h53
